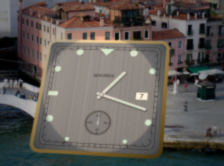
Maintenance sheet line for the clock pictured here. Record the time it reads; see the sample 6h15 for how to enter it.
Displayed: 1h18
